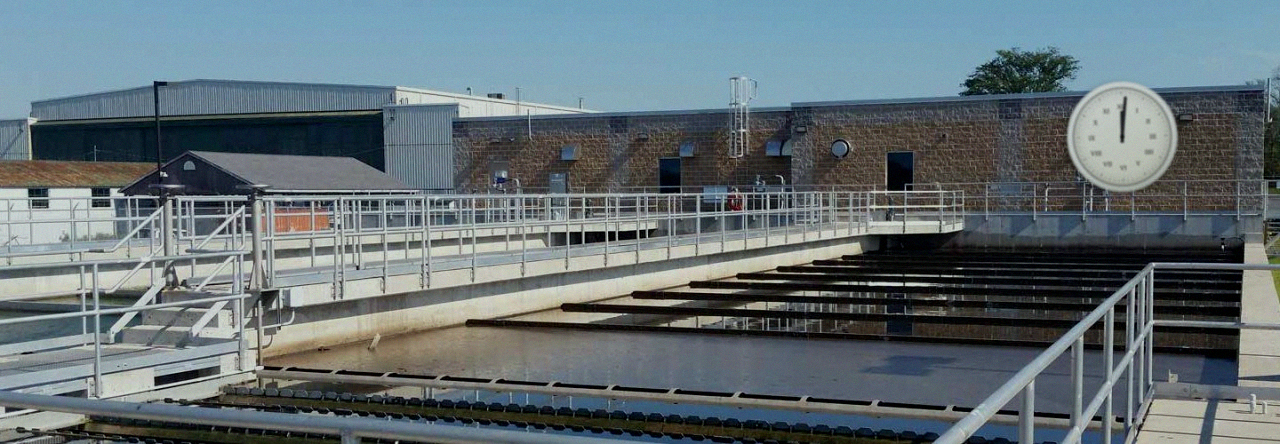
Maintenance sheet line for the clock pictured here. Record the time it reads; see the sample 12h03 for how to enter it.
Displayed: 12h01
